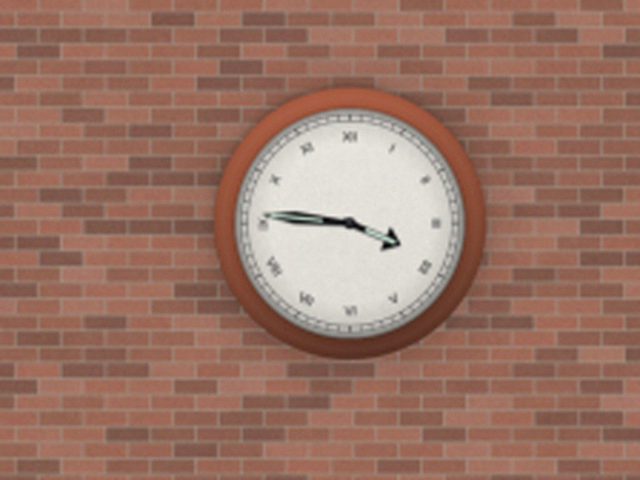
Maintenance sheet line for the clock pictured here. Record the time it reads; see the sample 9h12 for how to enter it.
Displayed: 3h46
